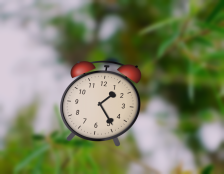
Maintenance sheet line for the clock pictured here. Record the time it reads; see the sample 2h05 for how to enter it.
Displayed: 1h24
